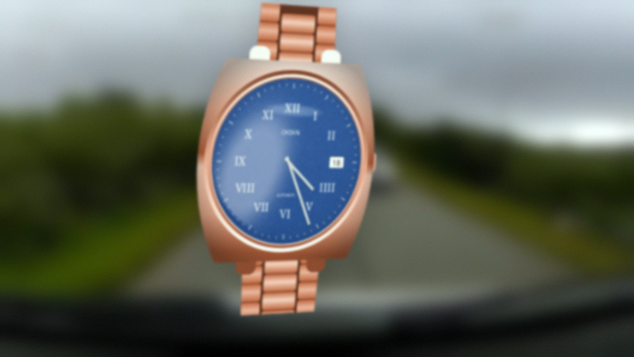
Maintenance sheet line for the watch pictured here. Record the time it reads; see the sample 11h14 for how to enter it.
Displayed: 4h26
